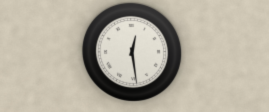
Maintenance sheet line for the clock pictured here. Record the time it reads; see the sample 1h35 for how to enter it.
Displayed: 12h29
